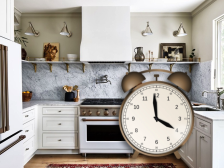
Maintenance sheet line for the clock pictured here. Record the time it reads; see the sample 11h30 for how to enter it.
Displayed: 3h59
